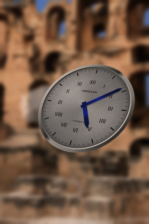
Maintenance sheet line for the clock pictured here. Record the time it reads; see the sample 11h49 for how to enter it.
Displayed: 5h09
